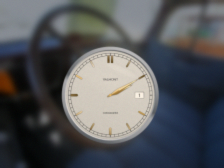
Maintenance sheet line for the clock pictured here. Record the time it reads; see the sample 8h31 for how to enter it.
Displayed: 2h10
